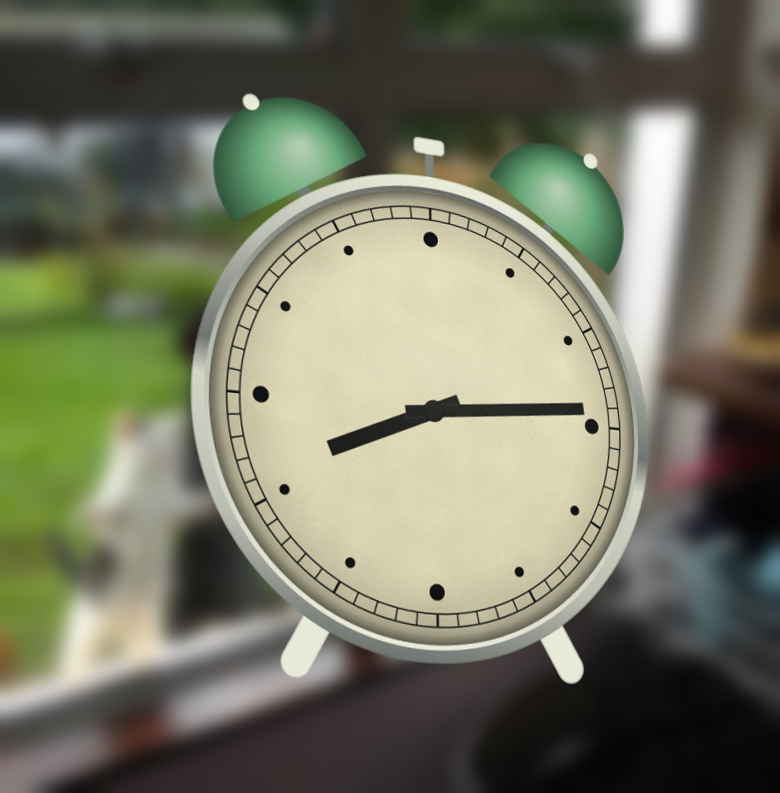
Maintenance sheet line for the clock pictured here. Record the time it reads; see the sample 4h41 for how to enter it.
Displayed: 8h14
